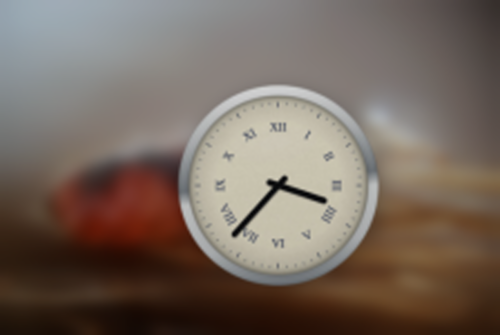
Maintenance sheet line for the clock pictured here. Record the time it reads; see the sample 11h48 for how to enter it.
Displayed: 3h37
